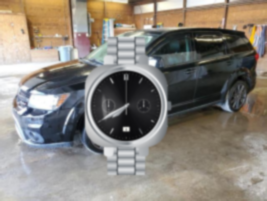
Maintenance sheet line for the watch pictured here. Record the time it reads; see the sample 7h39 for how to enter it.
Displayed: 7h40
